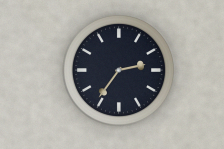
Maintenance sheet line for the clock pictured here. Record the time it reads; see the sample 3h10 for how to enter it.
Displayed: 2h36
